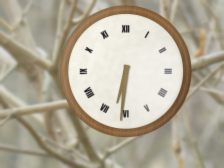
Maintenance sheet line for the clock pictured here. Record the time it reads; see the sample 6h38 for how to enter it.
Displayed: 6h31
